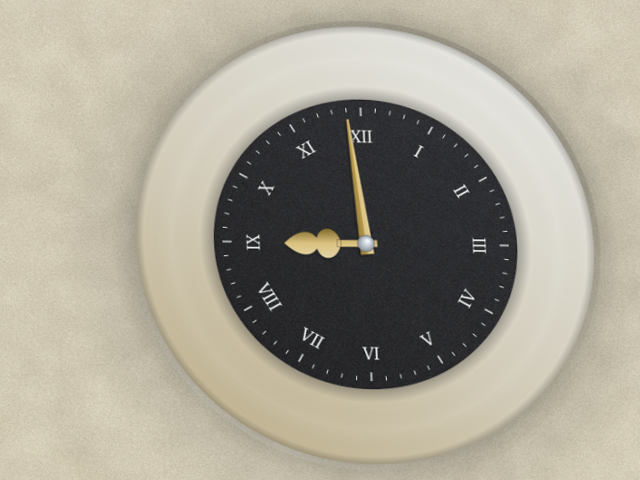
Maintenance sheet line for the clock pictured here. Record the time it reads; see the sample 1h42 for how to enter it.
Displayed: 8h59
